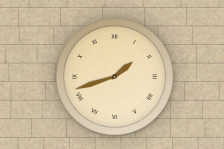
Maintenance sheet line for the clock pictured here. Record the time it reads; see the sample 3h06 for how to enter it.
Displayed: 1h42
